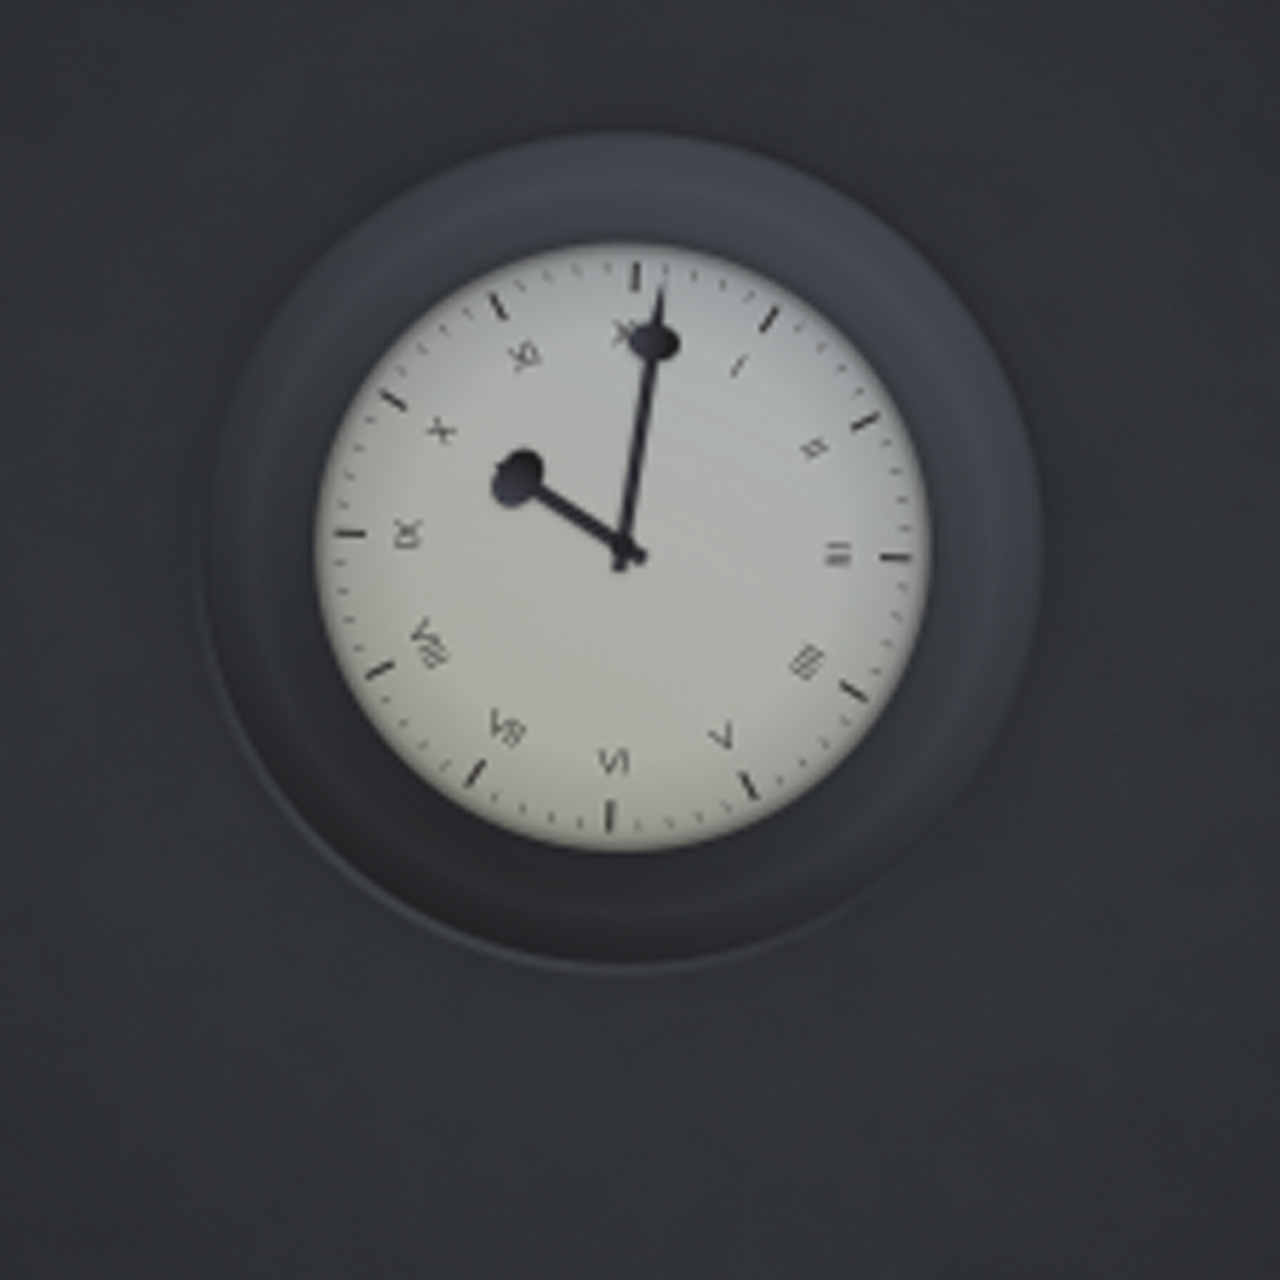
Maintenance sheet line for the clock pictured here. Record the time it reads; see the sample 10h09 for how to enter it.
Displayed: 10h01
